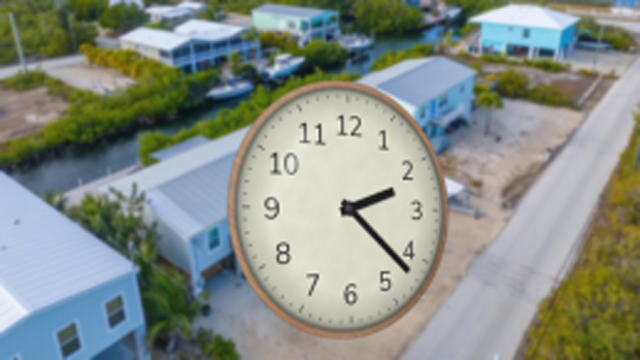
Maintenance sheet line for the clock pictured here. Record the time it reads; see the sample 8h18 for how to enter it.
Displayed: 2h22
